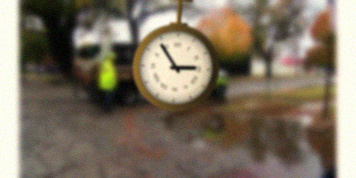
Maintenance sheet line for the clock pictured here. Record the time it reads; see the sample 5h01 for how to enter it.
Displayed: 2h54
